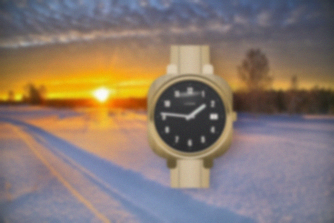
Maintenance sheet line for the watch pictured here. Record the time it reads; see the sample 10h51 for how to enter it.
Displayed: 1h46
